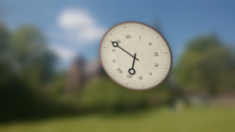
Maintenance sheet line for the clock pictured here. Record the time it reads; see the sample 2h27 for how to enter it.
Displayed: 6h53
